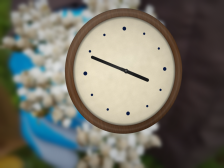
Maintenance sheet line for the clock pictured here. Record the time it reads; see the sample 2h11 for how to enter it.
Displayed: 3h49
